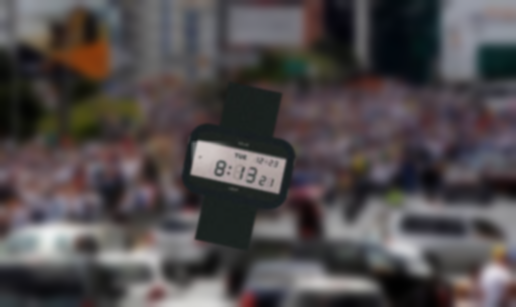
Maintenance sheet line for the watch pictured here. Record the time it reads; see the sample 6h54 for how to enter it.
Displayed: 8h13
